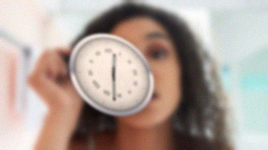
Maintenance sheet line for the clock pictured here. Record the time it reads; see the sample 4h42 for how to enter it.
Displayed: 12h32
